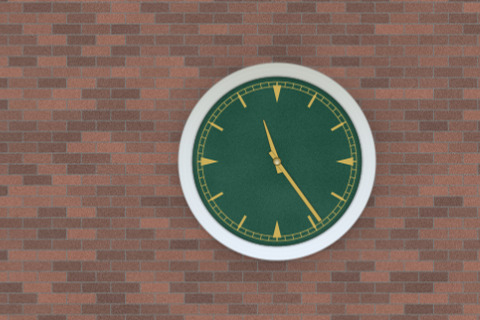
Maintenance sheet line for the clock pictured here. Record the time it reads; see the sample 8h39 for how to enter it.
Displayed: 11h24
